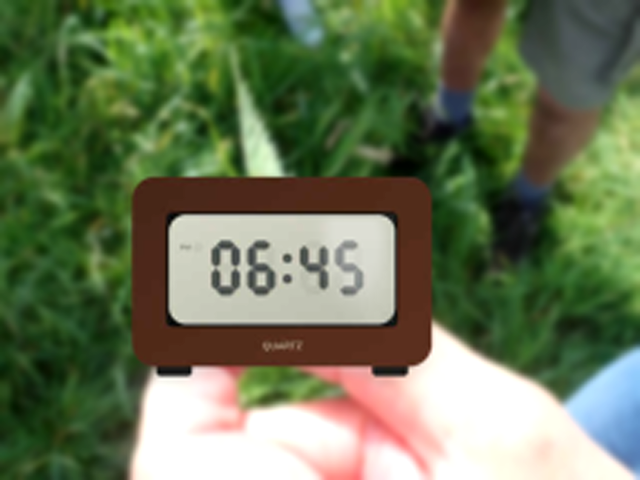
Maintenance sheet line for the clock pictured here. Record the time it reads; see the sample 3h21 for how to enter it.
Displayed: 6h45
